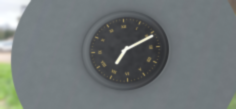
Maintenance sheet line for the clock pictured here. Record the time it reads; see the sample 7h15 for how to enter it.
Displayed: 7h11
